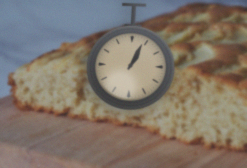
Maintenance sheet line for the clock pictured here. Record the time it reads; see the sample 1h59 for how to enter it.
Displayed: 1h04
